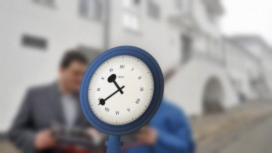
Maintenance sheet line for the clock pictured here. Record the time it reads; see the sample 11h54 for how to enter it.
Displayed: 10h39
